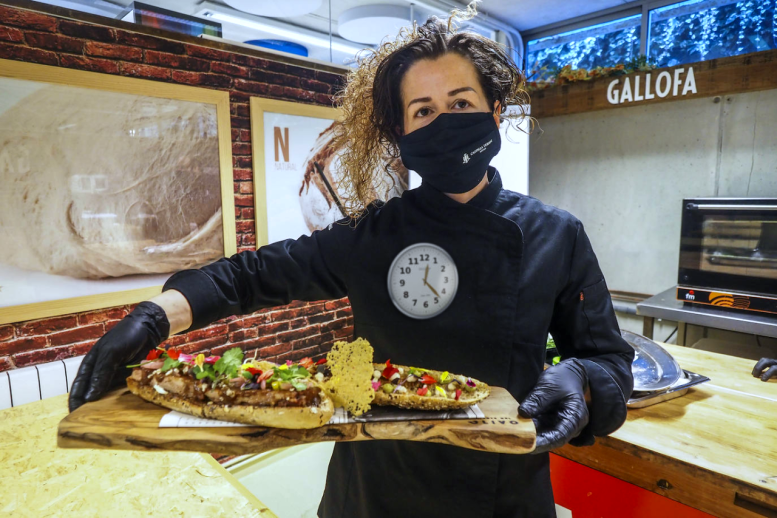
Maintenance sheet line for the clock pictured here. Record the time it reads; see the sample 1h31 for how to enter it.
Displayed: 12h23
